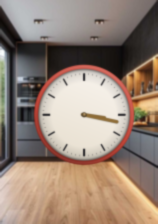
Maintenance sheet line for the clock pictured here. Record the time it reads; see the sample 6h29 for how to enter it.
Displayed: 3h17
